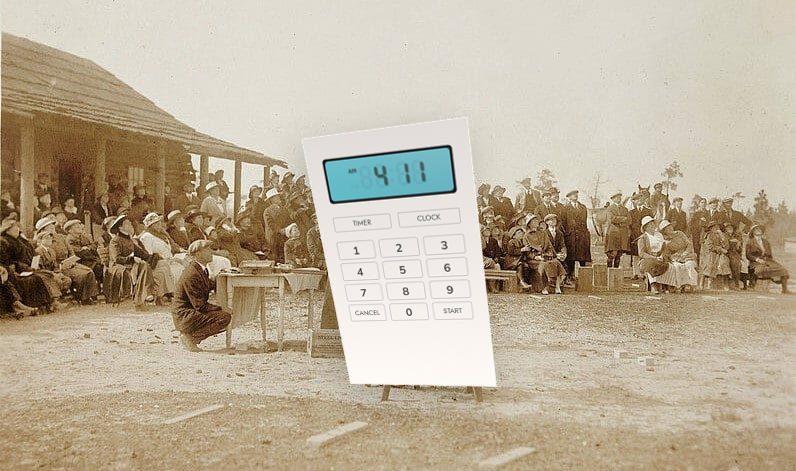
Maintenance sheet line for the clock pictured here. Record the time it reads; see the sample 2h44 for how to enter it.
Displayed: 4h11
